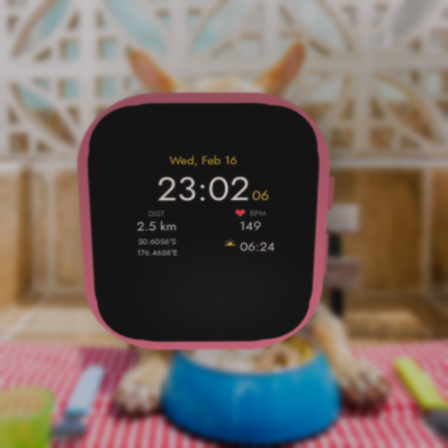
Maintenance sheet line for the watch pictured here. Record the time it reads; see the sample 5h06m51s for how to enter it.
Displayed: 23h02m06s
